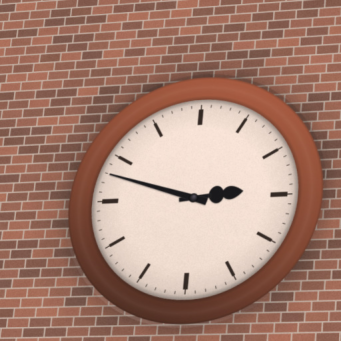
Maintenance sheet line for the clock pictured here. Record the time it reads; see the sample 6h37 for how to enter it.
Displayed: 2h48
